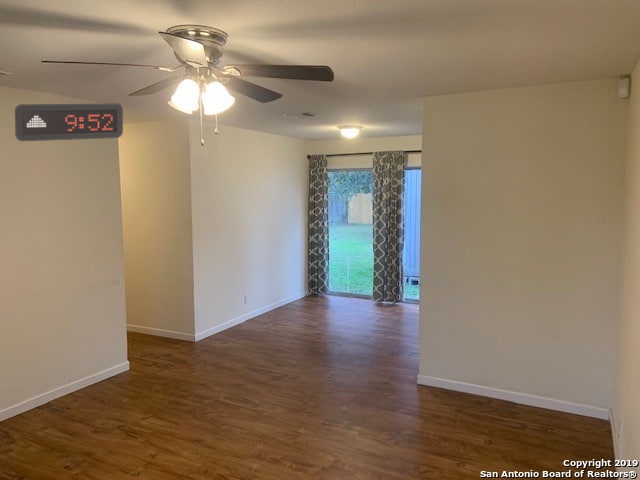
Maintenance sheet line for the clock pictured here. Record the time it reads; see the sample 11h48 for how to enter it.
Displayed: 9h52
